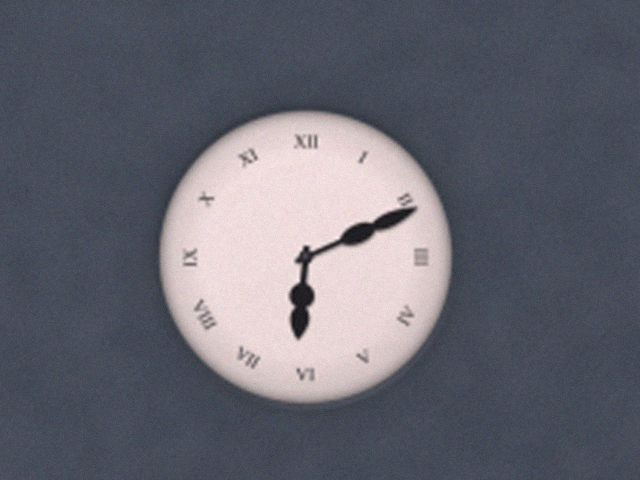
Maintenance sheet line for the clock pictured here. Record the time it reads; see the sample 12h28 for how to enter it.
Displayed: 6h11
